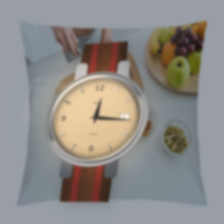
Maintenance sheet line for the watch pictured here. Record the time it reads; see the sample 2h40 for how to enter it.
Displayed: 12h16
